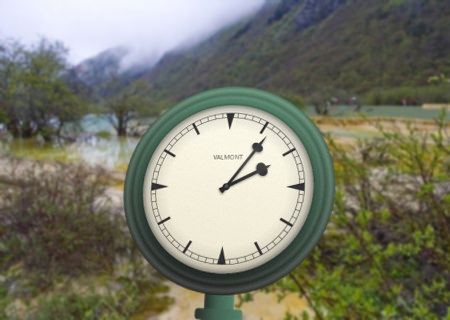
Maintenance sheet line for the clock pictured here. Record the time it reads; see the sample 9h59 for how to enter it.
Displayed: 2h06
